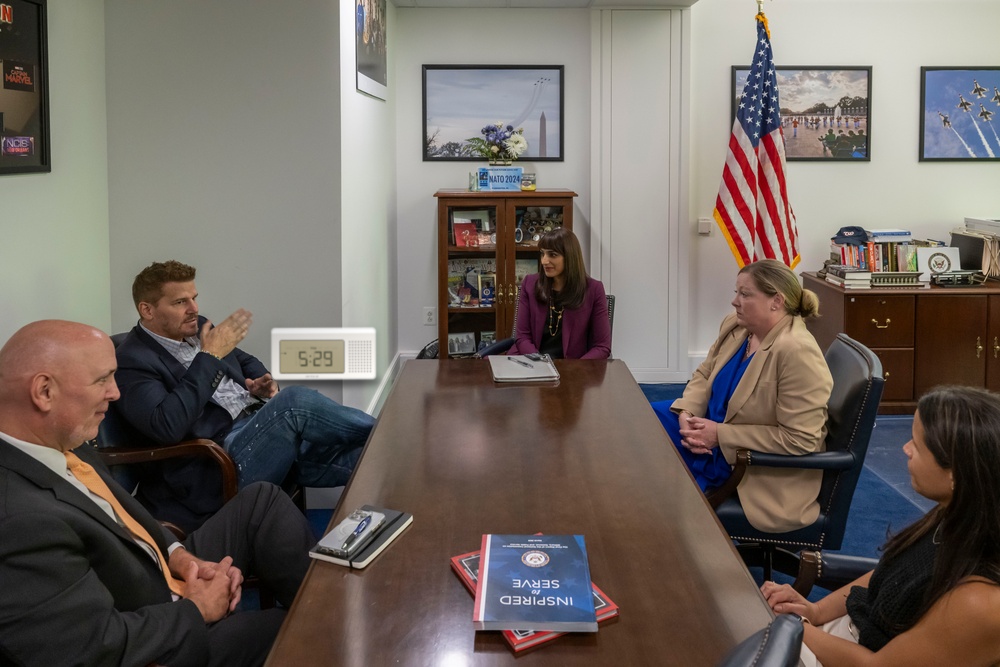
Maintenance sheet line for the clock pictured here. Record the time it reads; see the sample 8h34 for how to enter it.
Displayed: 5h29
